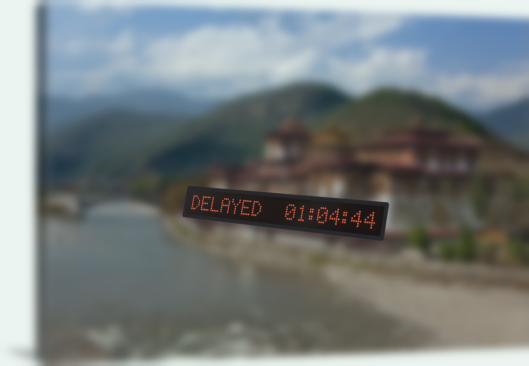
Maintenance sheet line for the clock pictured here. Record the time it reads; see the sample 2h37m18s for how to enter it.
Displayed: 1h04m44s
